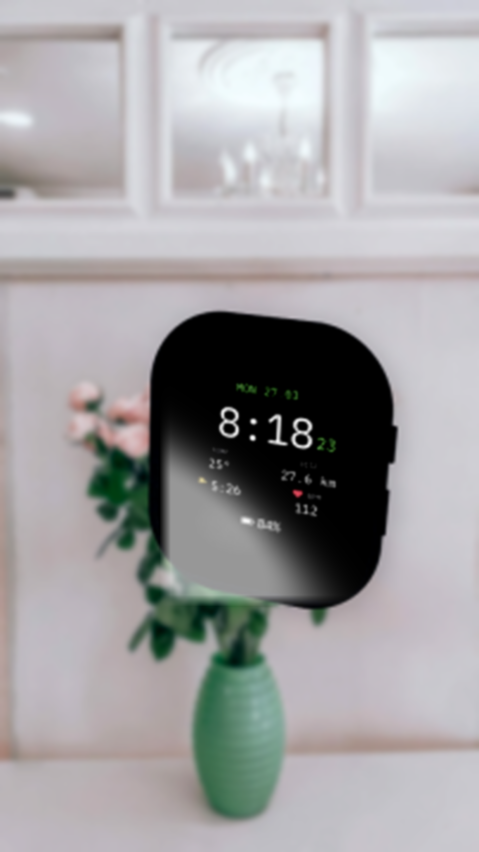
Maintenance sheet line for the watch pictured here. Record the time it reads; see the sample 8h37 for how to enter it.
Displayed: 8h18
